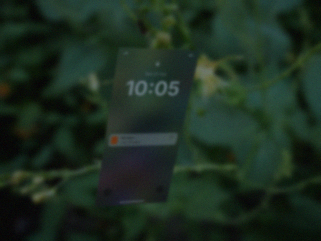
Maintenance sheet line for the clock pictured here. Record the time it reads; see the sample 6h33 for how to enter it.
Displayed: 10h05
